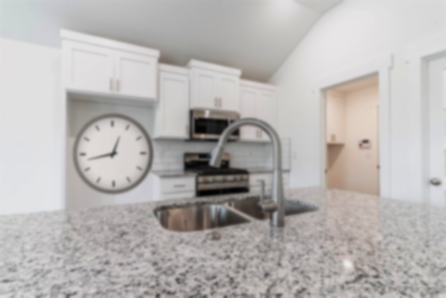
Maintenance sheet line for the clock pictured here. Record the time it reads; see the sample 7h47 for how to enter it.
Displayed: 12h43
